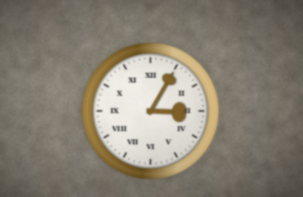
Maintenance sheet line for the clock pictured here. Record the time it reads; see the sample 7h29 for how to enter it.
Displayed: 3h05
